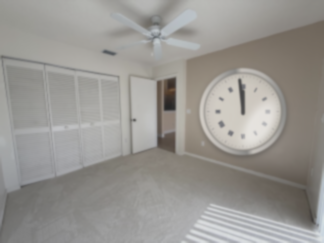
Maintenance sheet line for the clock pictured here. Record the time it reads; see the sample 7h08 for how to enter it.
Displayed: 11h59
